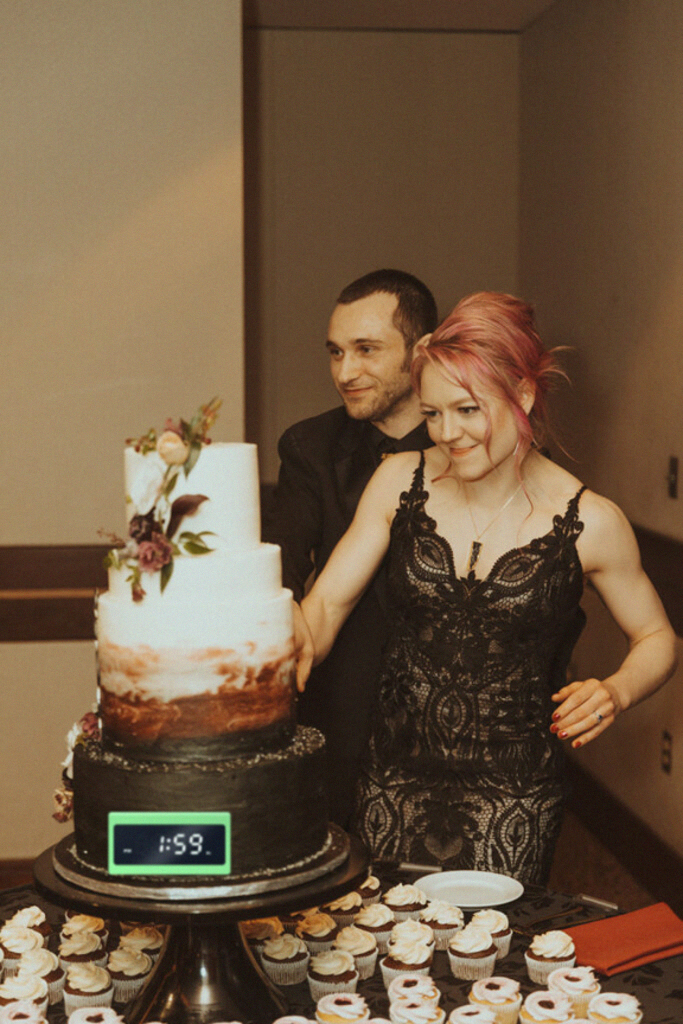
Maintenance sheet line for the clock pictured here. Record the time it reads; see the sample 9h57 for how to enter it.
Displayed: 1h59
